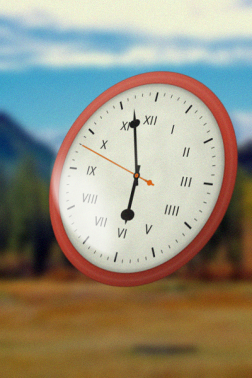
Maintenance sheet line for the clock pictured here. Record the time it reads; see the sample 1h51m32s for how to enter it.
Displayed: 5h56m48s
